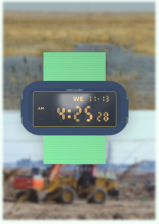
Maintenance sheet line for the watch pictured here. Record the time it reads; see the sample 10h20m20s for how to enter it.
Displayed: 4h25m28s
